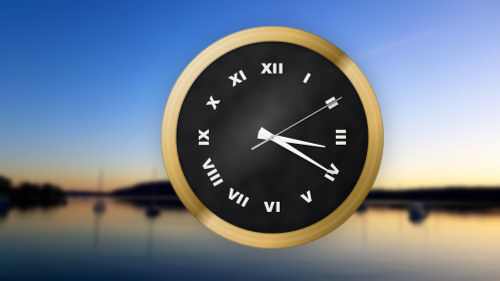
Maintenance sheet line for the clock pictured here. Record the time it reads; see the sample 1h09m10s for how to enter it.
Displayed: 3h20m10s
